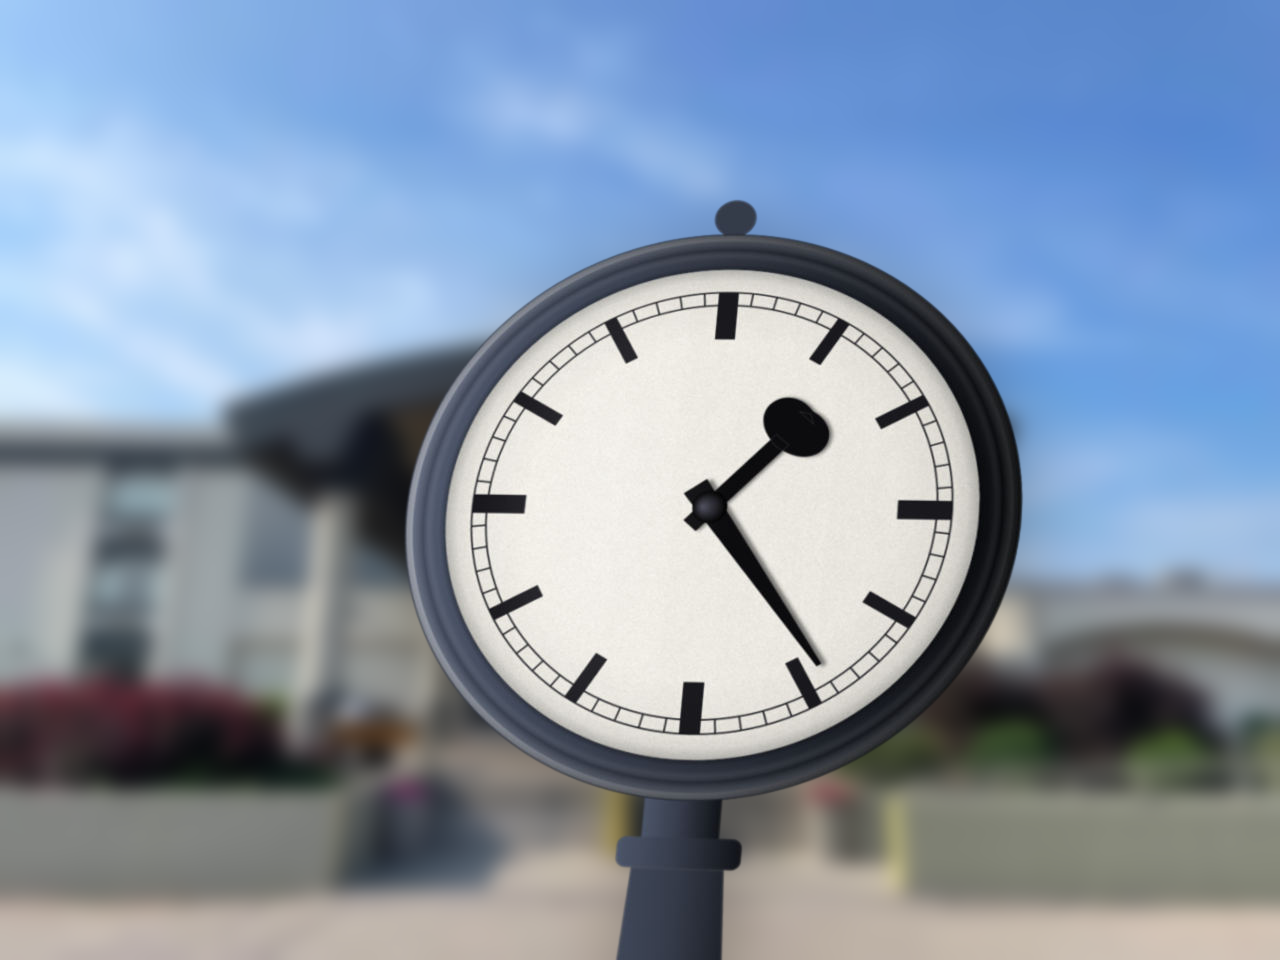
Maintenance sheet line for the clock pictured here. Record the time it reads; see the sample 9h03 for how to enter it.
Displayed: 1h24
